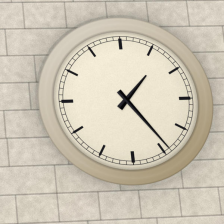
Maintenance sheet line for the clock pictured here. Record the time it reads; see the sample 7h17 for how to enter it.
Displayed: 1h24
